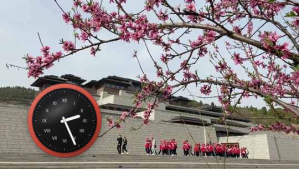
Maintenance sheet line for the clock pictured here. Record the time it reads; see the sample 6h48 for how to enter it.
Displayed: 2h26
